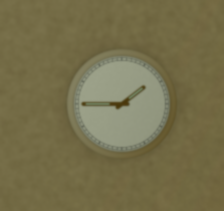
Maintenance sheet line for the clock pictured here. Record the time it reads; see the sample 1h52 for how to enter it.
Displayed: 1h45
